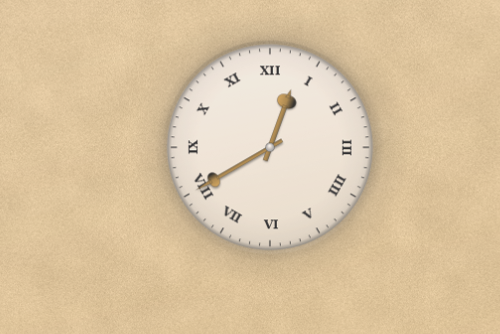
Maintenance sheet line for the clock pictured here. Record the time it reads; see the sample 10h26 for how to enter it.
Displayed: 12h40
